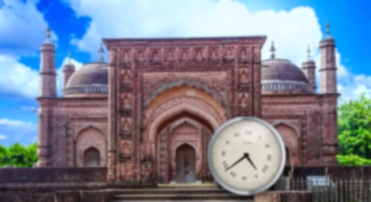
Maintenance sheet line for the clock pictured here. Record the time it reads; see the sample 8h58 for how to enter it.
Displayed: 4h38
